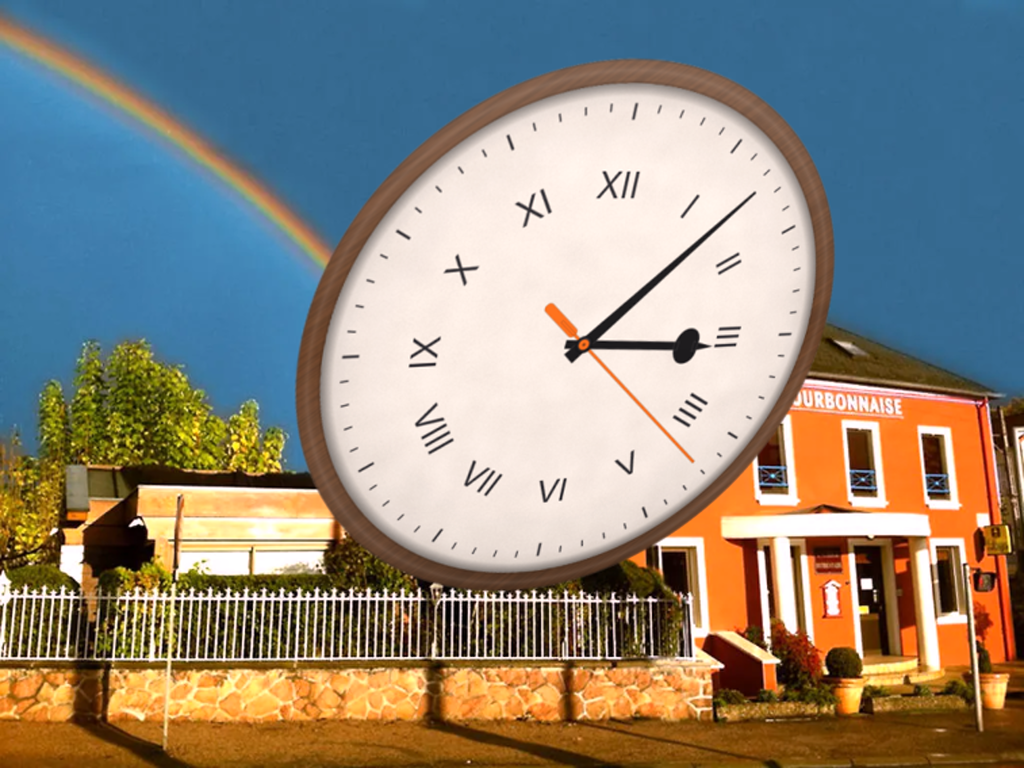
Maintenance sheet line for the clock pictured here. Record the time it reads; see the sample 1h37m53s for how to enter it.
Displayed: 3h07m22s
